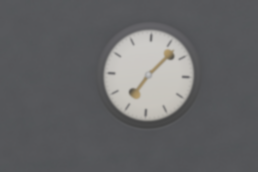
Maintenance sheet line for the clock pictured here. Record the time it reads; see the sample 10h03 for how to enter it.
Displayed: 7h07
